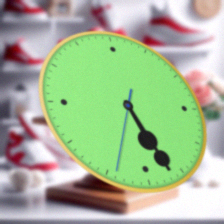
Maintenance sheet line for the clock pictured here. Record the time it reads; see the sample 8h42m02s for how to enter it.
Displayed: 5h26m34s
